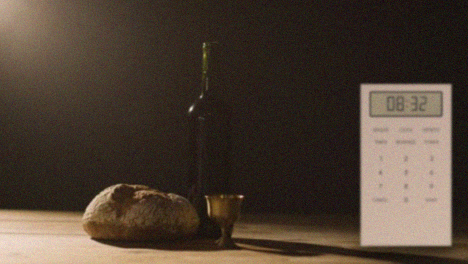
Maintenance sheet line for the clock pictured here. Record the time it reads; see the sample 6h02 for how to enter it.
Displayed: 8h32
